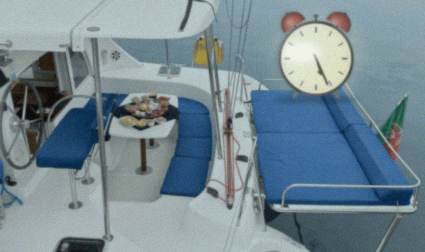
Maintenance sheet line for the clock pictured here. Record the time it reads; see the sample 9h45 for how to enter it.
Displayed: 5h26
